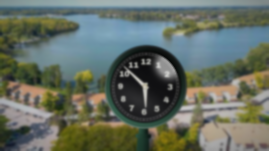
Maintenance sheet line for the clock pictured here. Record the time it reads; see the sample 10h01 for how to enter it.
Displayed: 5h52
